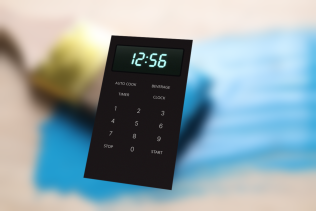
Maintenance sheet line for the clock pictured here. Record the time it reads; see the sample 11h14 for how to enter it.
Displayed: 12h56
